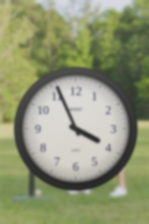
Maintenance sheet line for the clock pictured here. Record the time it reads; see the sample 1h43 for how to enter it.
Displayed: 3h56
